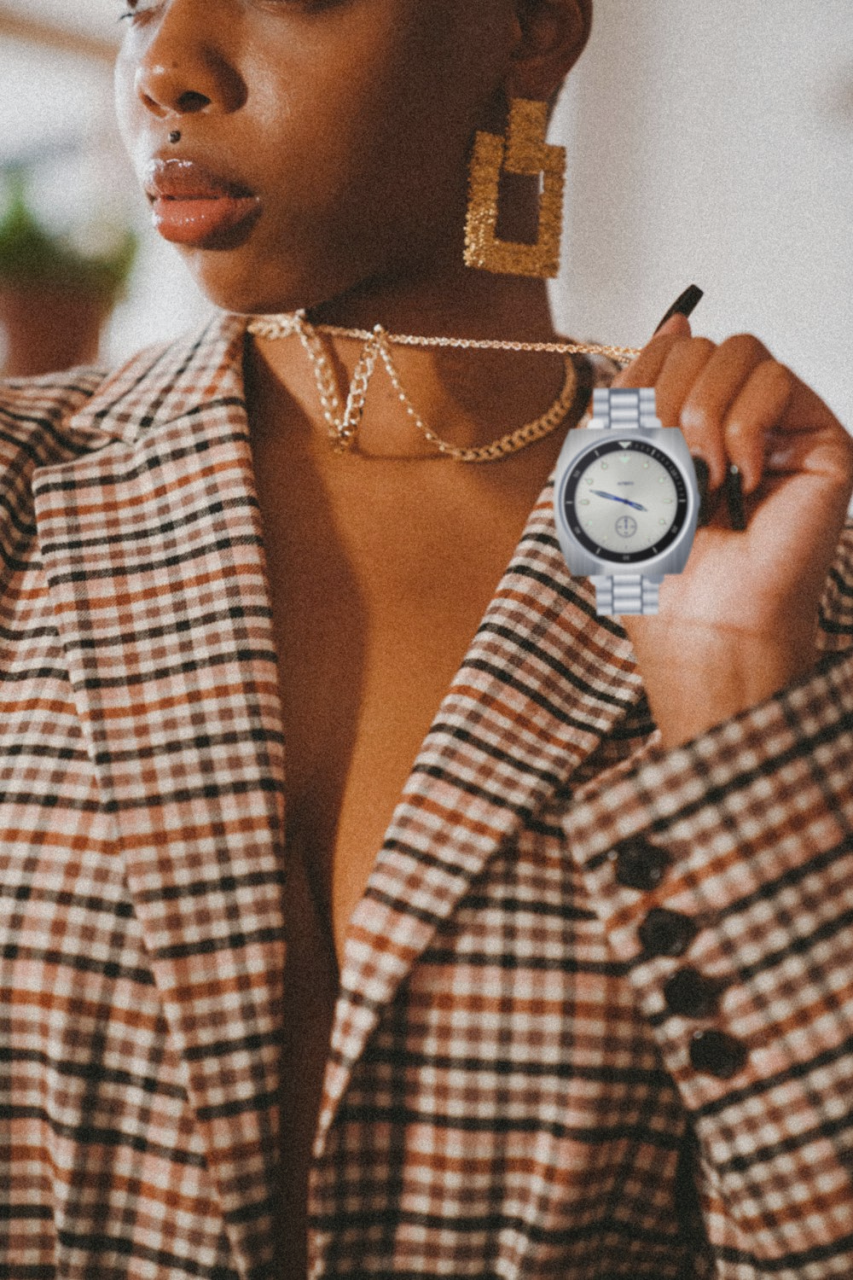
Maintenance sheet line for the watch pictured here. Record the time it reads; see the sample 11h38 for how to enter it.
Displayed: 3h48
